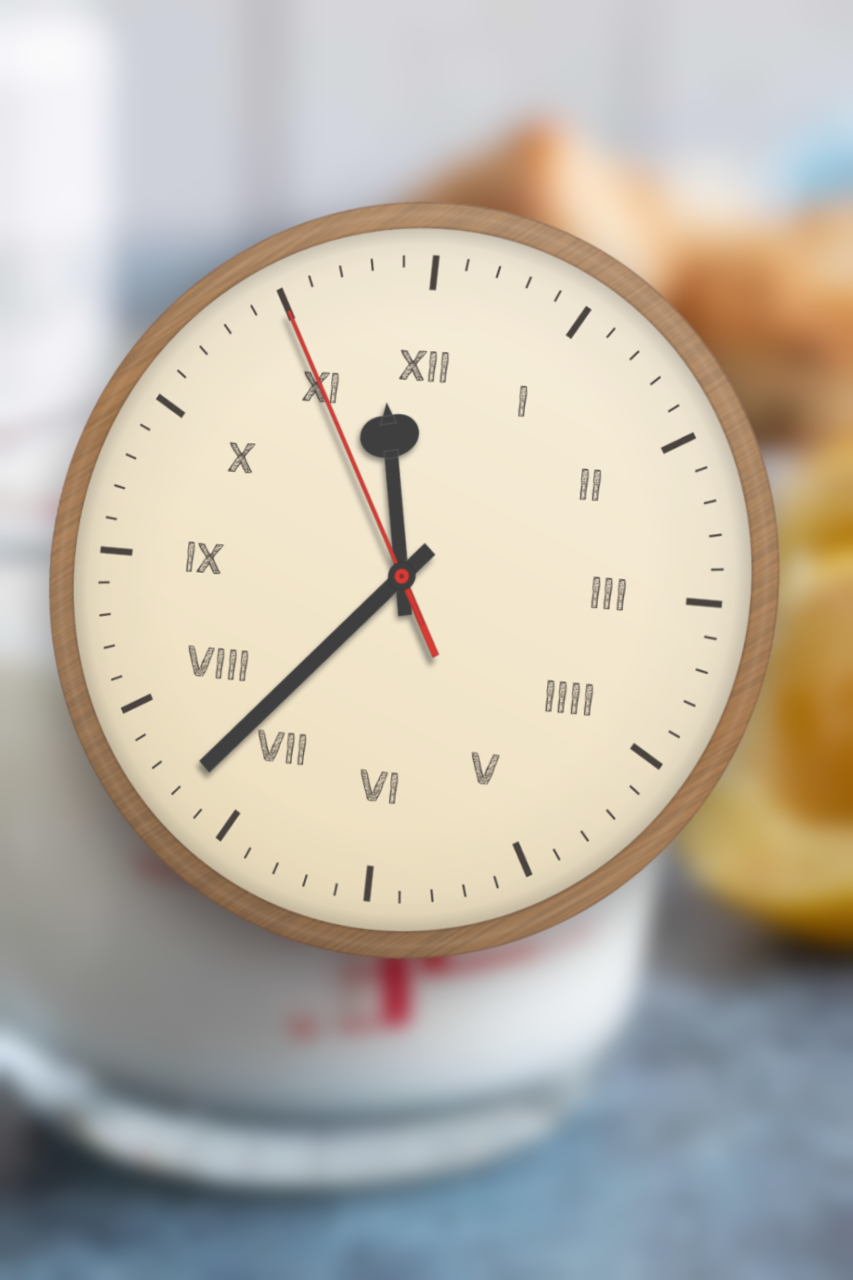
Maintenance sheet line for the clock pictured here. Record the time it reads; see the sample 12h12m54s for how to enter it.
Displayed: 11h36m55s
